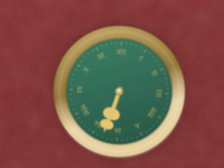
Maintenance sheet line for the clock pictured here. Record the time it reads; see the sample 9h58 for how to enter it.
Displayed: 6h33
